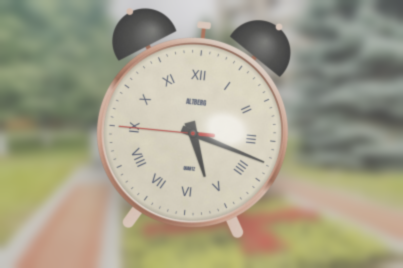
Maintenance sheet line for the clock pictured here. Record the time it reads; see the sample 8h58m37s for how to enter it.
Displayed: 5h17m45s
